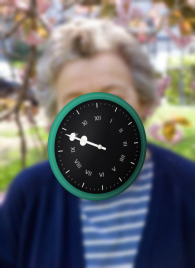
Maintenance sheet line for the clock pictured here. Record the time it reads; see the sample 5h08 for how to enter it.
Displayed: 9h49
